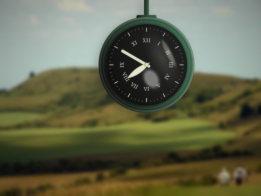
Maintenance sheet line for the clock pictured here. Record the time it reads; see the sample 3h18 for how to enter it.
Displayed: 7h50
